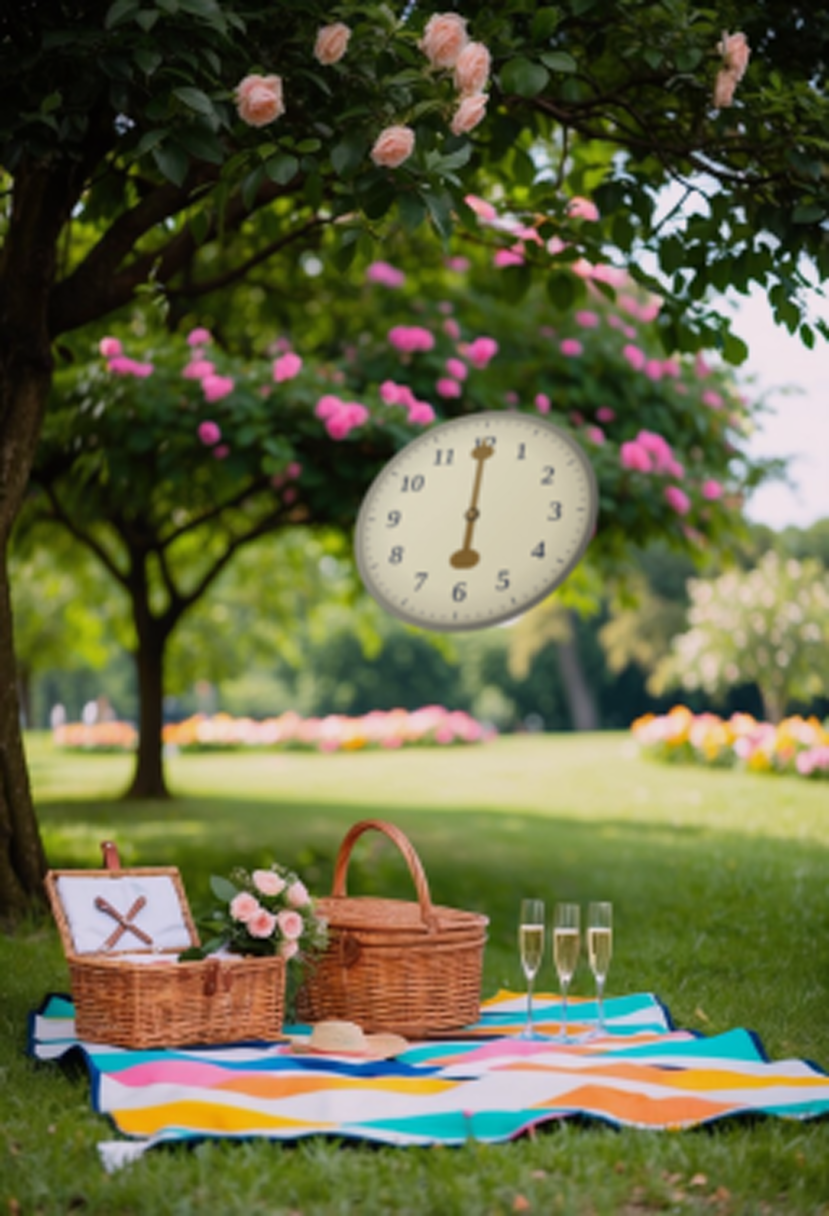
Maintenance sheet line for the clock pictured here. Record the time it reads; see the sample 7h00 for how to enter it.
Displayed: 6h00
